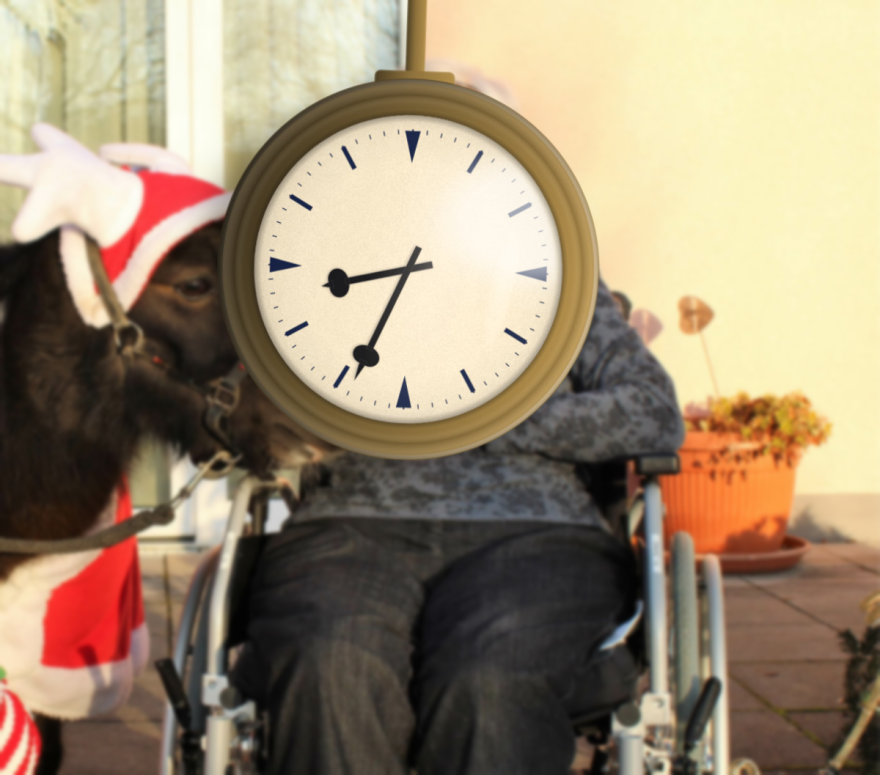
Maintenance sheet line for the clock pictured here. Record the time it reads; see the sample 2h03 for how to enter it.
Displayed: 8h34
